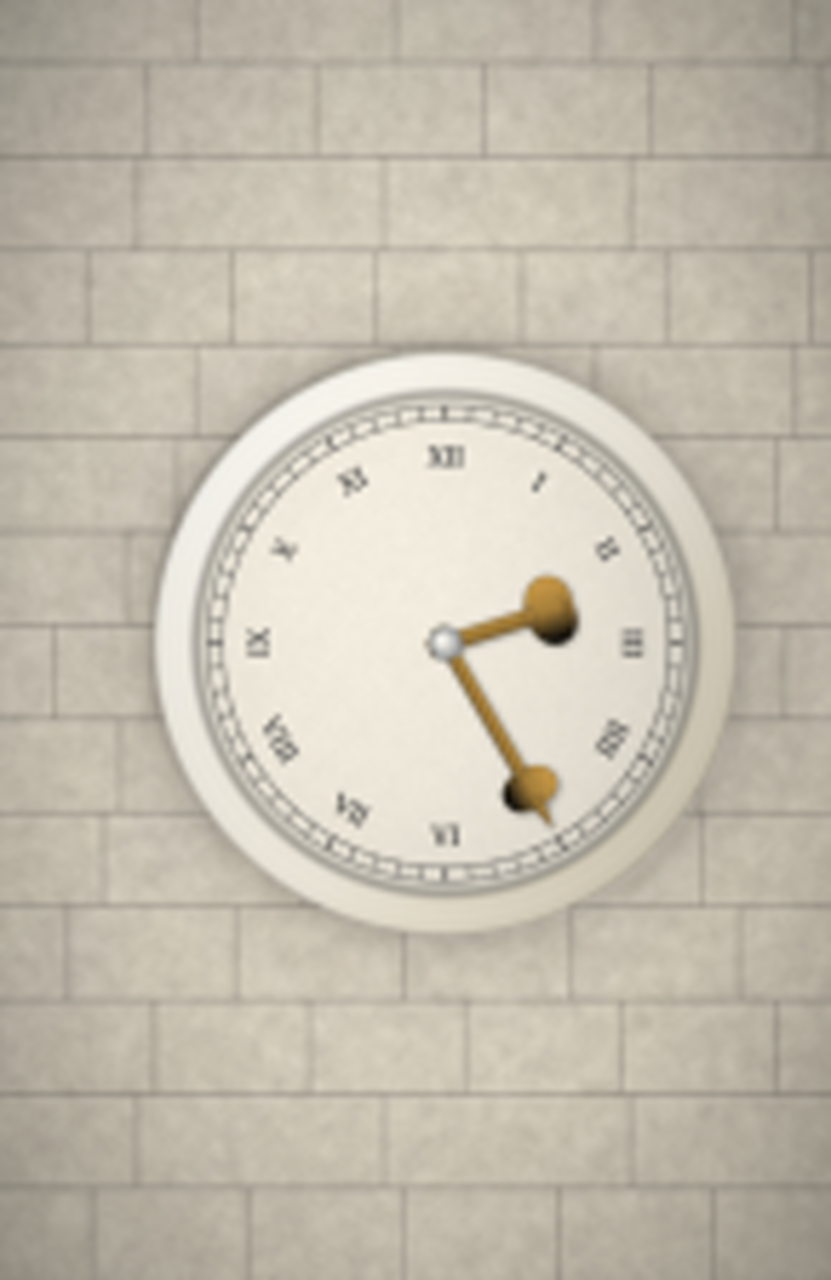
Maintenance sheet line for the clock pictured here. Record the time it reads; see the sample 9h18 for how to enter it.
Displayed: 2h25
